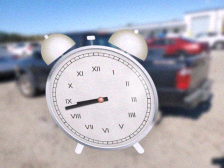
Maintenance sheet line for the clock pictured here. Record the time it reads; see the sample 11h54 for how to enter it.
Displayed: 8h43
